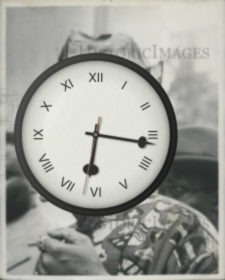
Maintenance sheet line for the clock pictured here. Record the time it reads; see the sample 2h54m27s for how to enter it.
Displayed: 6h16m32s
